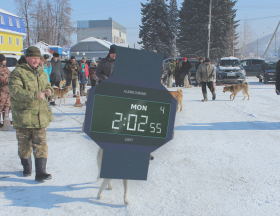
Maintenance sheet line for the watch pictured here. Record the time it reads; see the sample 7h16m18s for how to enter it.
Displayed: 2h02m55s
